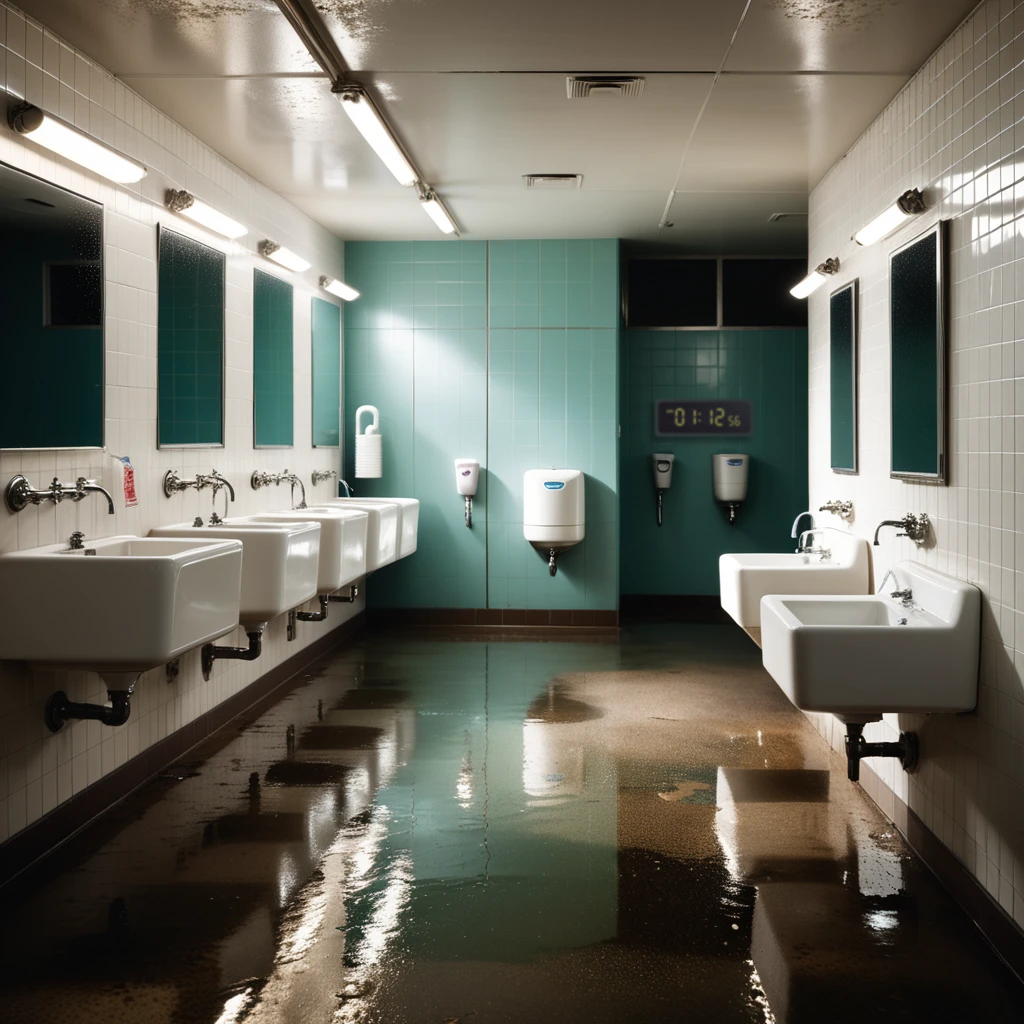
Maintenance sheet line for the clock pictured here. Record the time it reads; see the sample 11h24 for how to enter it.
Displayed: 1h12
